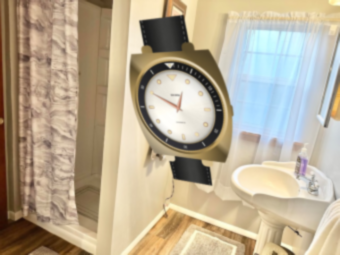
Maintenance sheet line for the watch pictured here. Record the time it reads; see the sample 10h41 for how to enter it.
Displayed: 12h50
